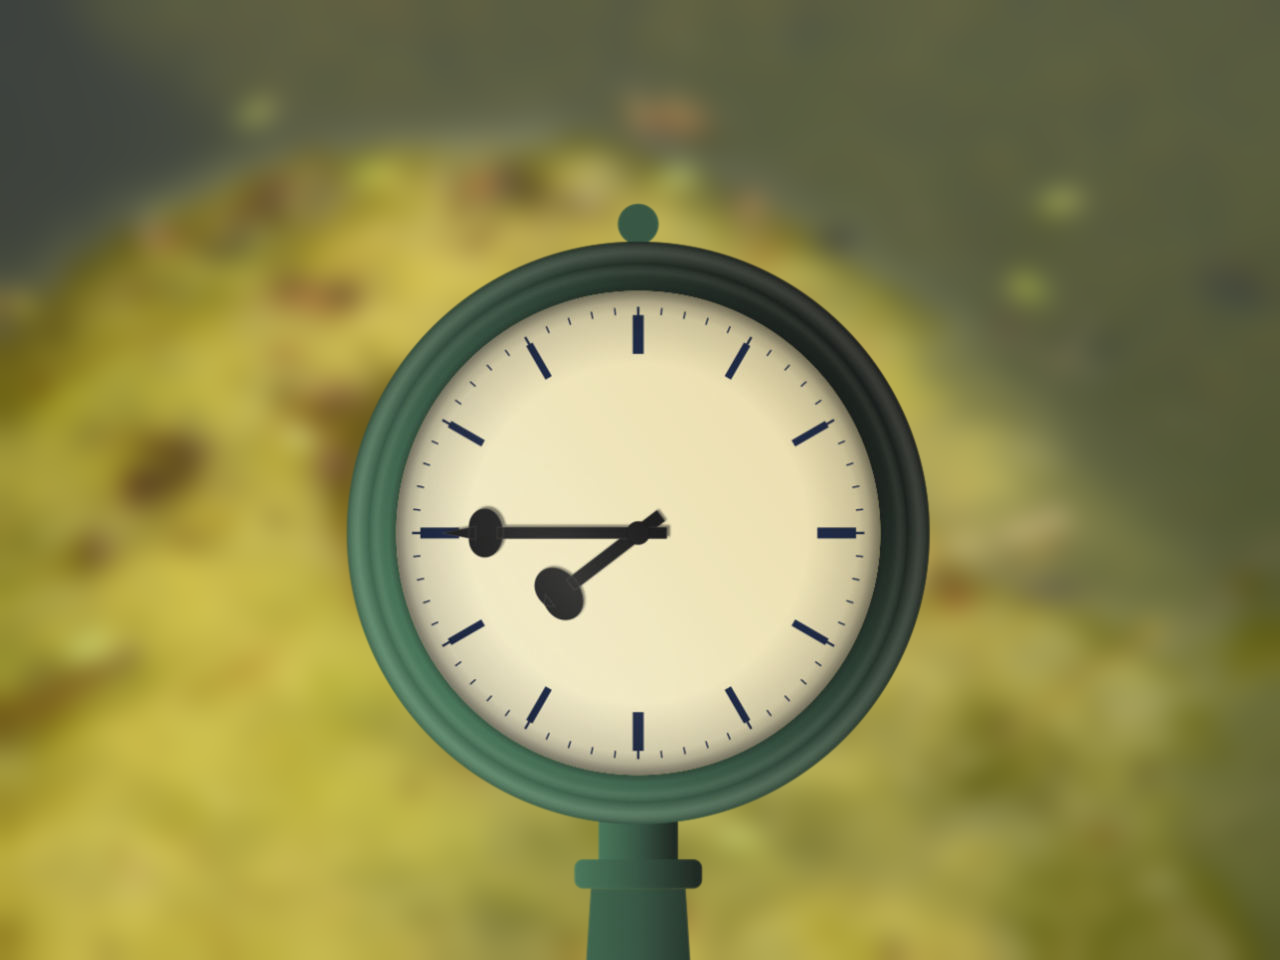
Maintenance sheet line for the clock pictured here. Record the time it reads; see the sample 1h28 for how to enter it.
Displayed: 7h45
